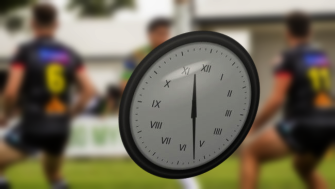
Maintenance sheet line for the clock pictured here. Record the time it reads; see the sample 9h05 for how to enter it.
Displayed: 11h27
